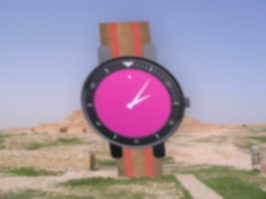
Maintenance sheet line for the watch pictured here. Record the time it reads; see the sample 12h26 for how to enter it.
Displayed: 2h06
